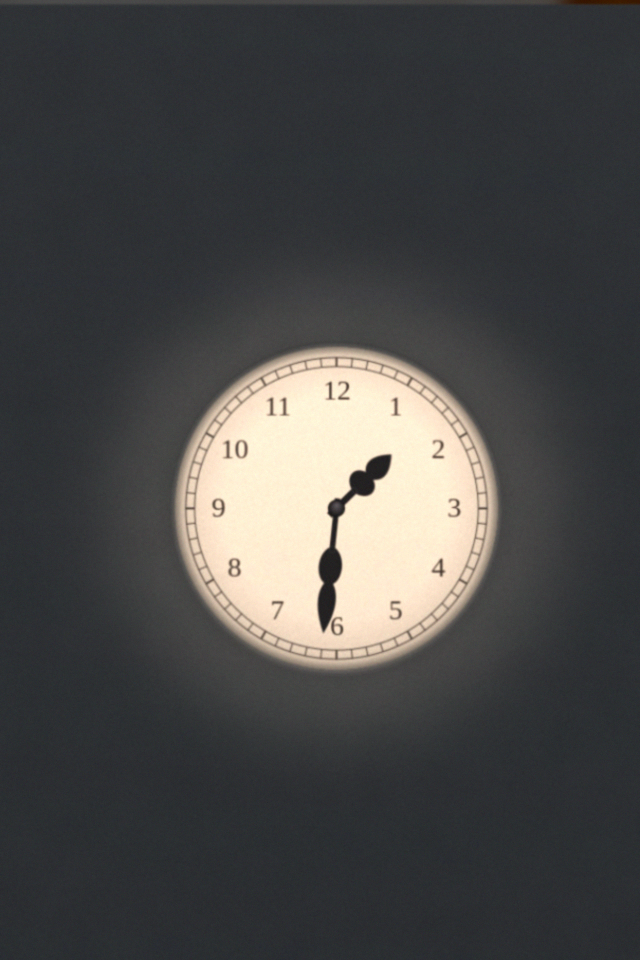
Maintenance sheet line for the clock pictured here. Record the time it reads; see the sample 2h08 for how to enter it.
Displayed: 1h31
